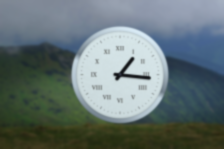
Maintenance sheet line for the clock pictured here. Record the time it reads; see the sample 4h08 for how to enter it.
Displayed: 1h16
